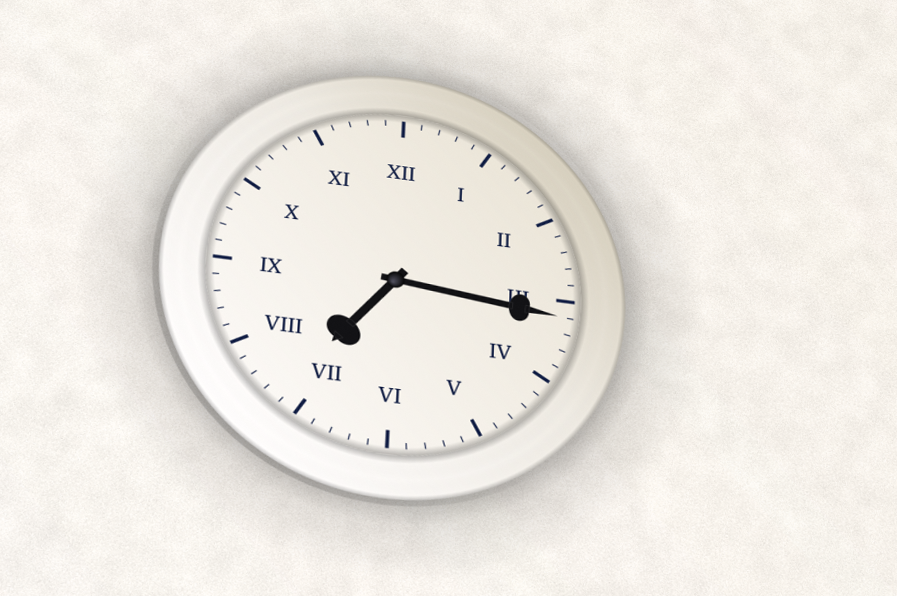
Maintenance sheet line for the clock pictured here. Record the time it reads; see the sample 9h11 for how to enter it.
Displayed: 7h16
